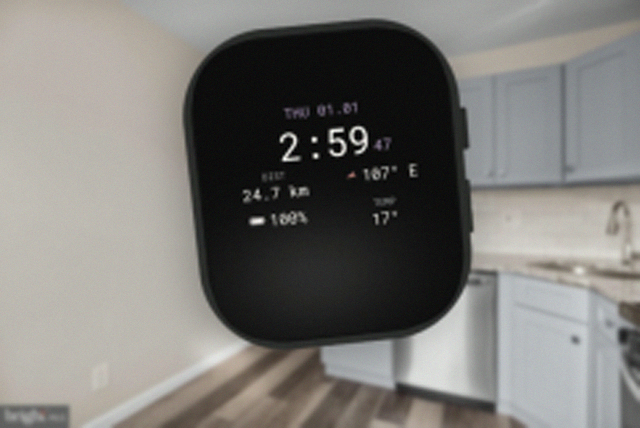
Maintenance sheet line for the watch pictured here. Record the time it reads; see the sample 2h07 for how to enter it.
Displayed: 2h59
